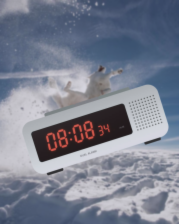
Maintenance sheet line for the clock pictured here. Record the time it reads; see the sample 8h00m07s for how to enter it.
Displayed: 8h08m34s
